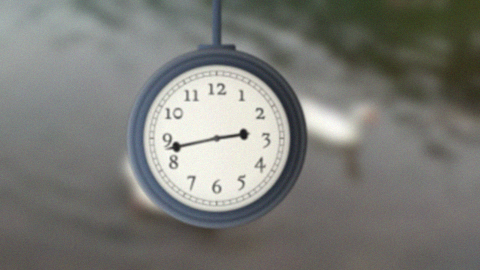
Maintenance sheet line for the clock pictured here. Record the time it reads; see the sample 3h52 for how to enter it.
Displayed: 2h43
